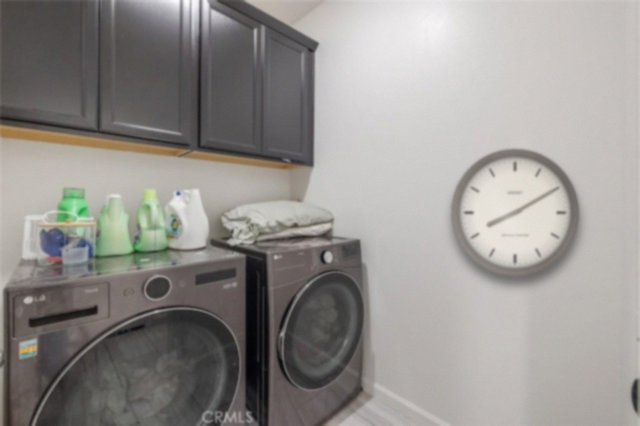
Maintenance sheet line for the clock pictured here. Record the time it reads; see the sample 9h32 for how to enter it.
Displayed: 8h10
